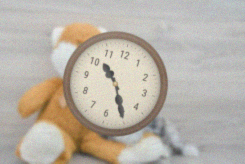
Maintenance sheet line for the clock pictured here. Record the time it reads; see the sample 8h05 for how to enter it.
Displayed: 10h25
